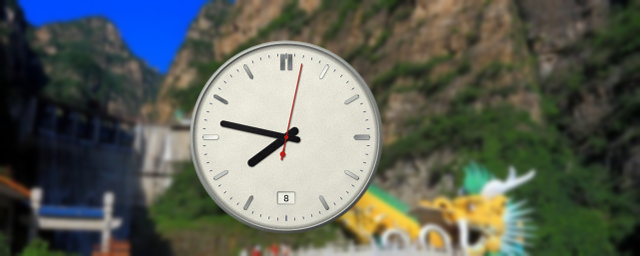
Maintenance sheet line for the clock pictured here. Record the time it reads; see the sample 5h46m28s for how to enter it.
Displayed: 7h47m02s
